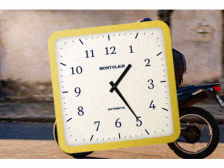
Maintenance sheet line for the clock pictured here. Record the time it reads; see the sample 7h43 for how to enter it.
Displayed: 1h25
